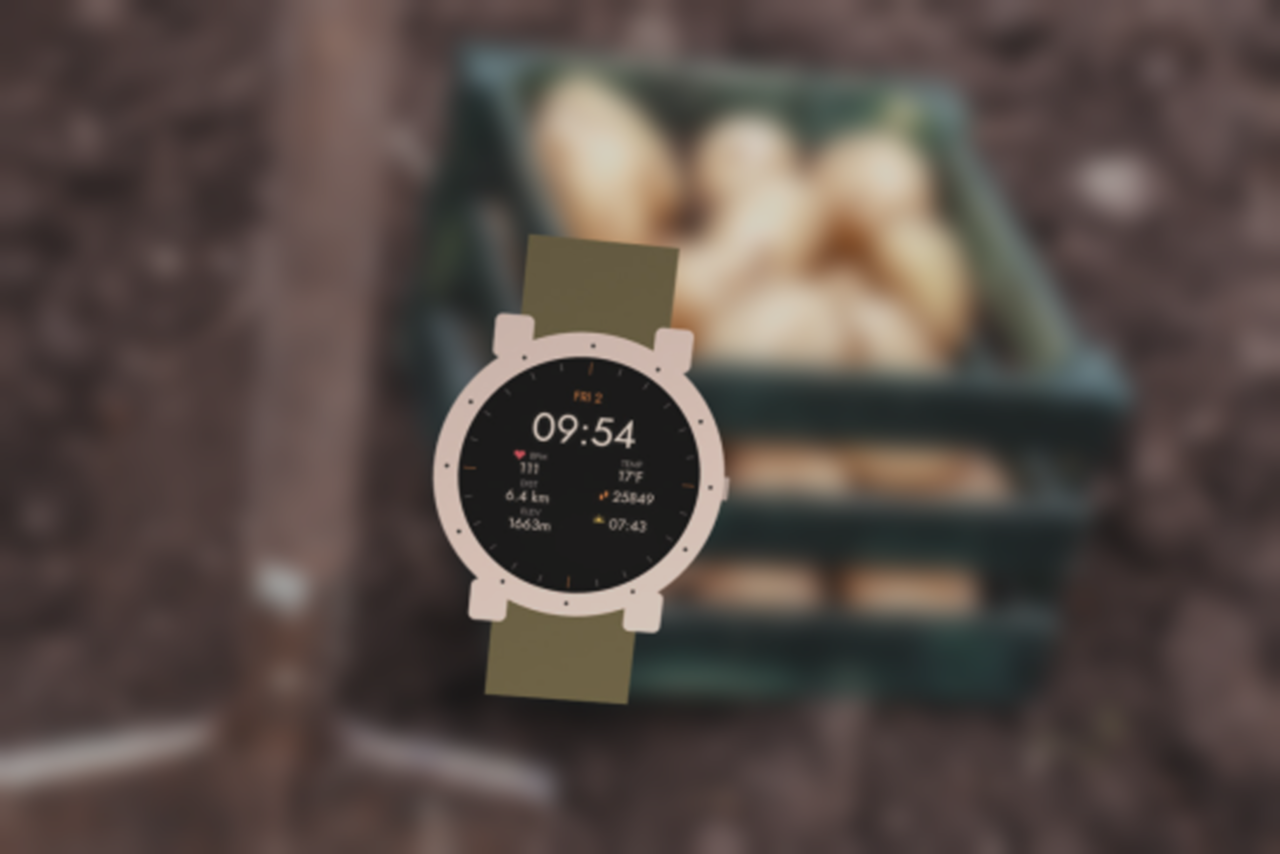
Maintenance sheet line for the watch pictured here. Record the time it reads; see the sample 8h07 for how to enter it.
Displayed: 9h54
